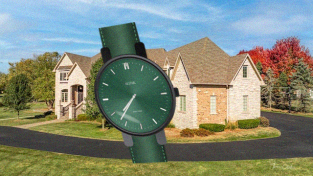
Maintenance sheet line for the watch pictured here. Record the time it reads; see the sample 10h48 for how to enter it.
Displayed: 7h37
